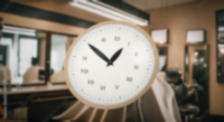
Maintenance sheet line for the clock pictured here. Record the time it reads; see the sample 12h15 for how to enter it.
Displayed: 12h50
